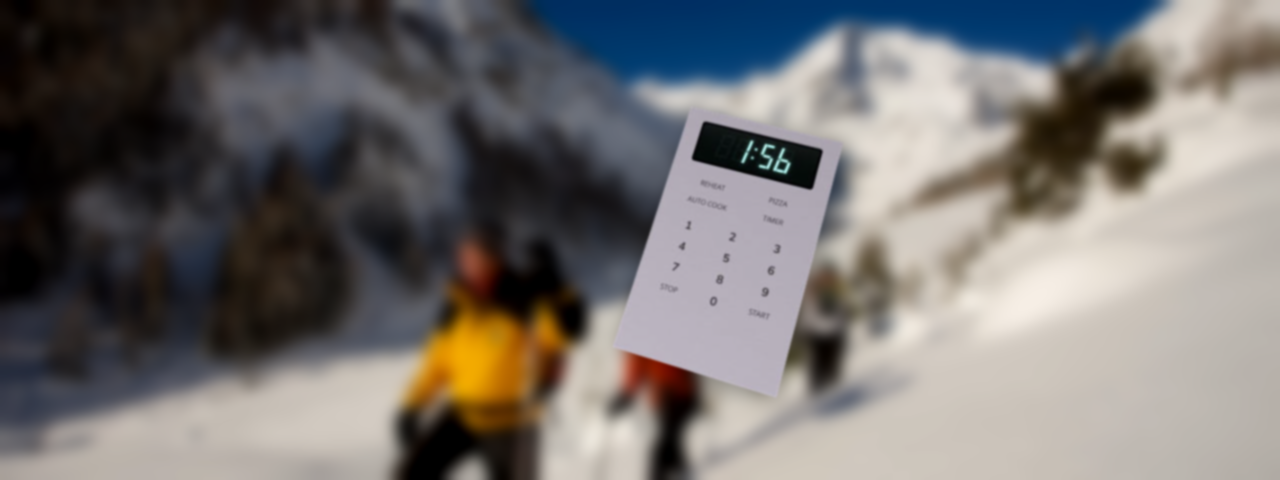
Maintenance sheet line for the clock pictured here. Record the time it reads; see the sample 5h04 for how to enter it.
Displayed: 1h56
